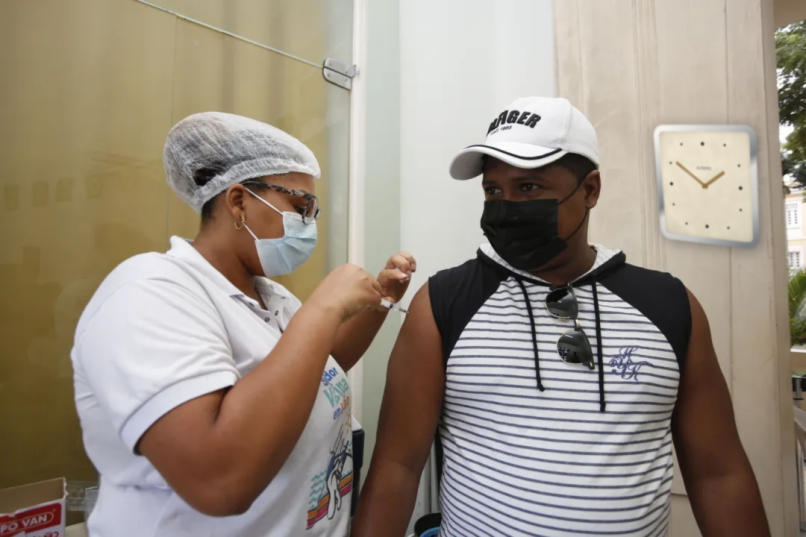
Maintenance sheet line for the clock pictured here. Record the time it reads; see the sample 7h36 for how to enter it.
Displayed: 1h51
